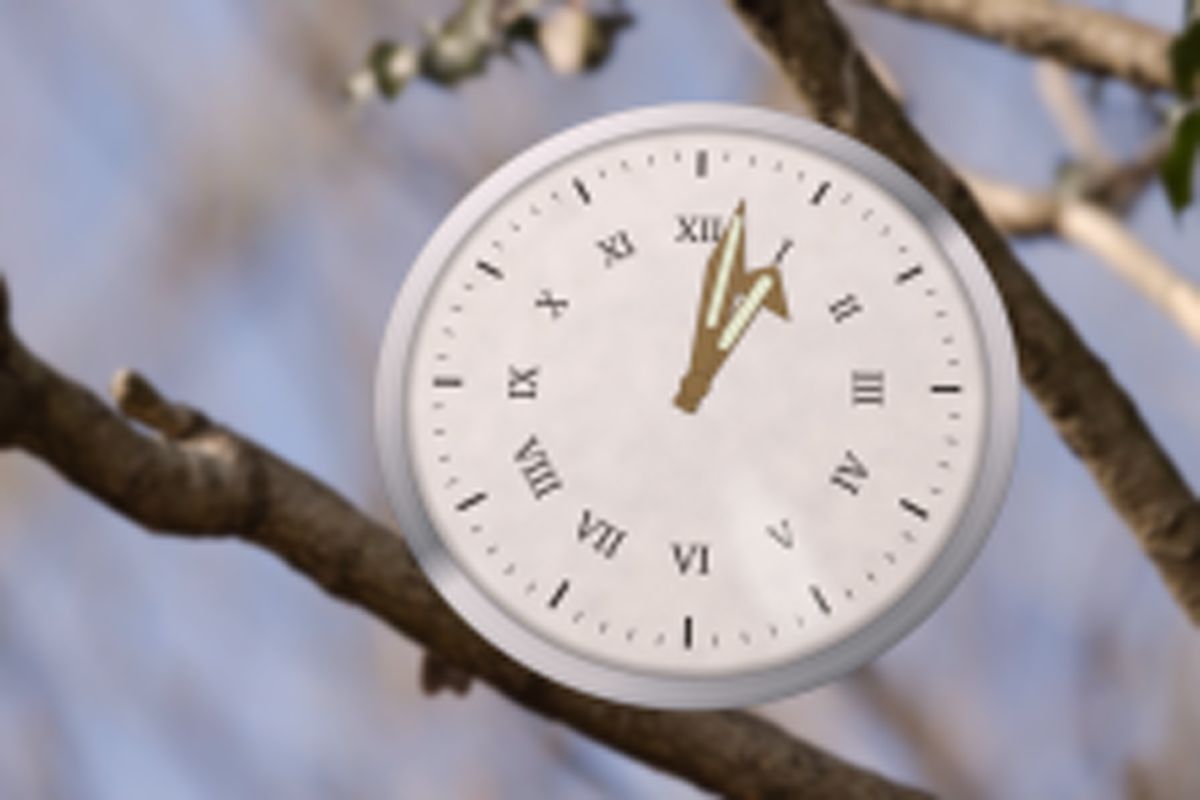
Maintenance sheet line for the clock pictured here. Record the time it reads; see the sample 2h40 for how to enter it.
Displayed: 1h02
